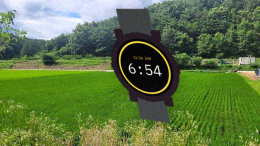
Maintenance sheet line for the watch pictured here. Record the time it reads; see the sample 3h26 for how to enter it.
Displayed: 6h54
